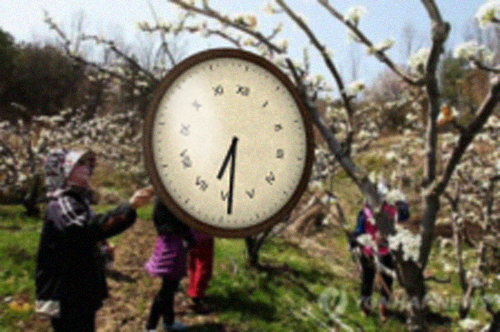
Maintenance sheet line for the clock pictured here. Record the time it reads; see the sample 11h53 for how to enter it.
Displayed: 6h29
